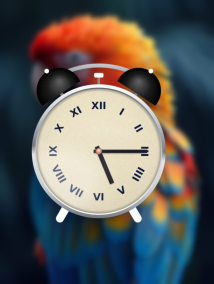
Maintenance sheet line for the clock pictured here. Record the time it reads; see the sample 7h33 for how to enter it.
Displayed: 5h15
